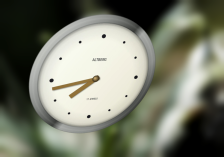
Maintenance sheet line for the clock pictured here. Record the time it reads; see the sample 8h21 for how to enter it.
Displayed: 7h43
